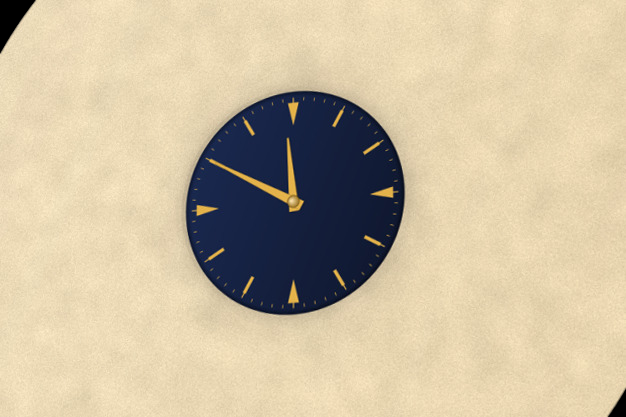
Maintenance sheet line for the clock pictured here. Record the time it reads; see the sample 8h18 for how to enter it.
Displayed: 11h50
